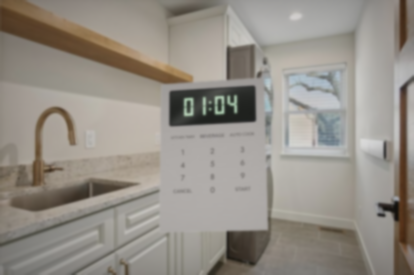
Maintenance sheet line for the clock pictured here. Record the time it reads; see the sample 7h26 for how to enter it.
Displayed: 1h04
